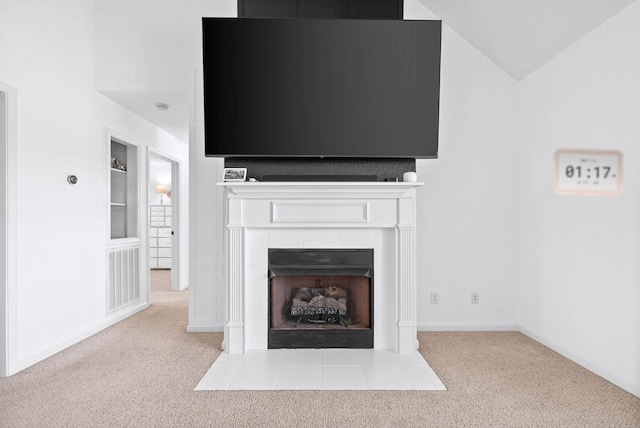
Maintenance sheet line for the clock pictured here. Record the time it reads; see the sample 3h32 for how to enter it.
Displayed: 1h17
